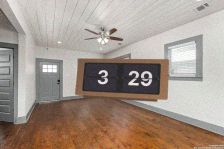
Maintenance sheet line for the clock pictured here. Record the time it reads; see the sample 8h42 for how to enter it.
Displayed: 3h29
